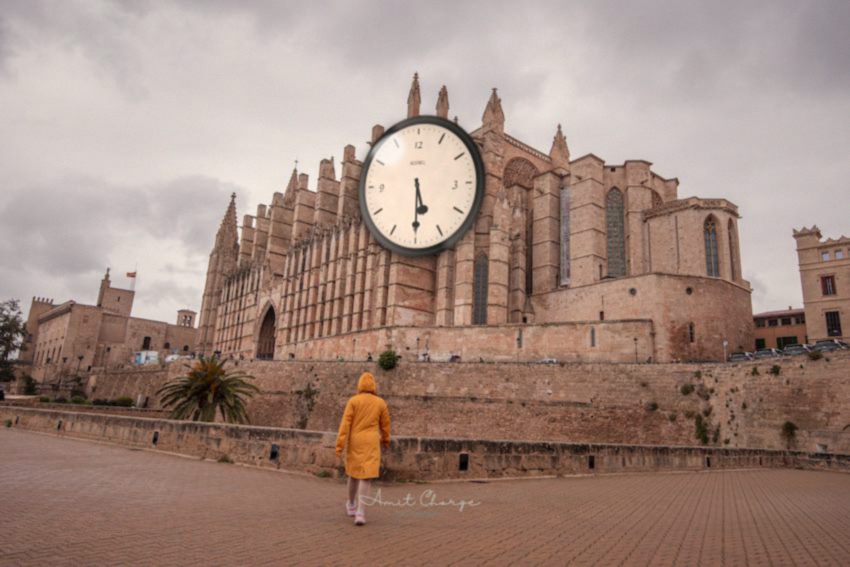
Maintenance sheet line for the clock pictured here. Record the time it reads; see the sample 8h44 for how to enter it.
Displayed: 5h30
